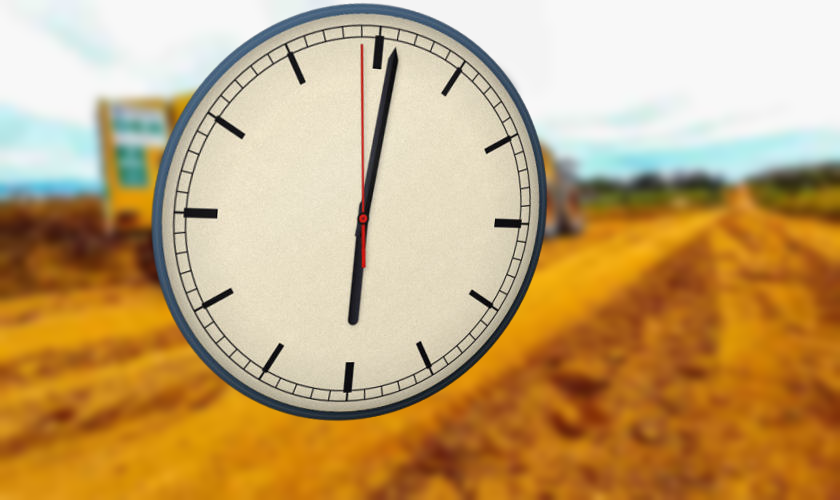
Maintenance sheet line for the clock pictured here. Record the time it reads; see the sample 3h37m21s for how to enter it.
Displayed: 6h00m59s
